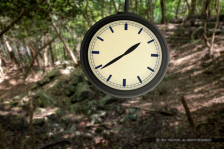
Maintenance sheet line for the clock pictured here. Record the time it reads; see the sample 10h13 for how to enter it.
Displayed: 1h39
